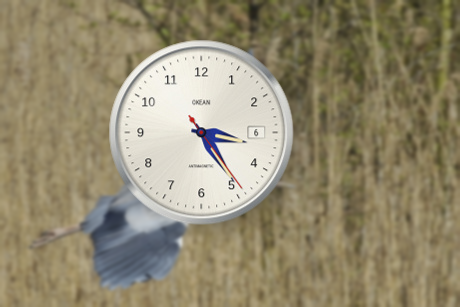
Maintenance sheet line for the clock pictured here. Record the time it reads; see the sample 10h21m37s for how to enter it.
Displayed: 3h24m24s
